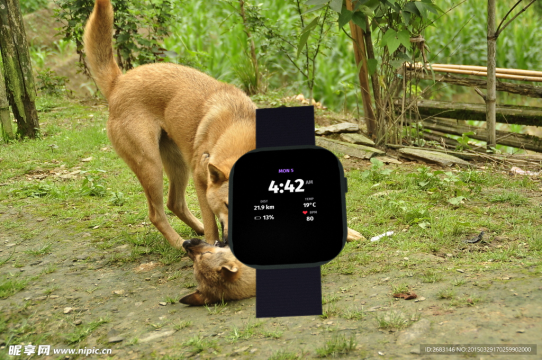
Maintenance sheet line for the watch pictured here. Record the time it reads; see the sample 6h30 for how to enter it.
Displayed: 4h42
